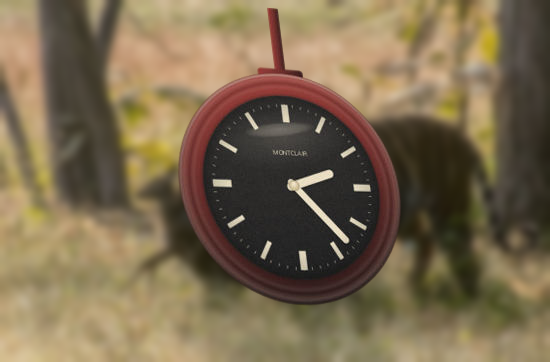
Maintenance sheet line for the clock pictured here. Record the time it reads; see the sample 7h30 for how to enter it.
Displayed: 2h23
